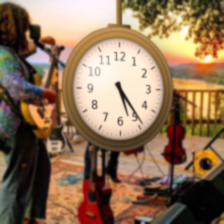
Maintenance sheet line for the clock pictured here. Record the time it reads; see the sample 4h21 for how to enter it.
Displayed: 5h24
